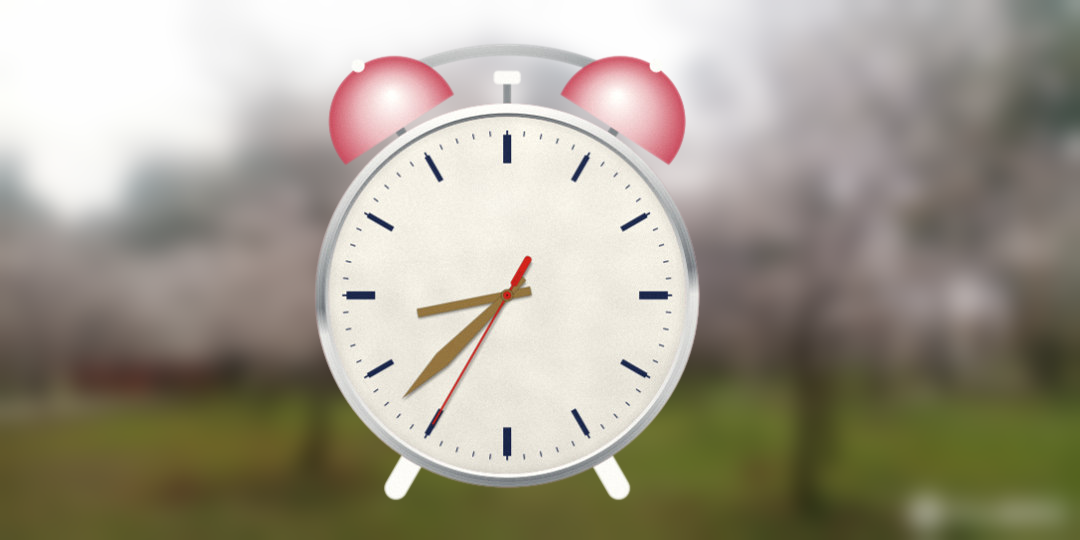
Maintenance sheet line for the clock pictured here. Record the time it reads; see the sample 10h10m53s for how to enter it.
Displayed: 8h37m35s
